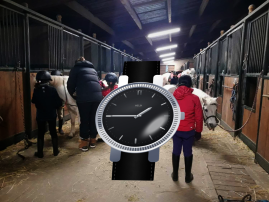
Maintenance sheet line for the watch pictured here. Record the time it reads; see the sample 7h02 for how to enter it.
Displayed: 1h45
